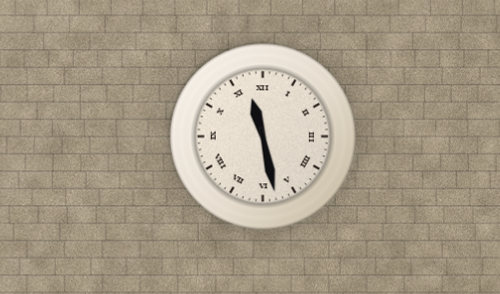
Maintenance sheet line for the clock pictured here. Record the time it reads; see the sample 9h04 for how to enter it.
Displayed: 11h28
